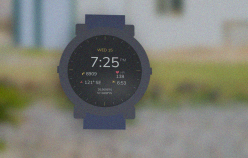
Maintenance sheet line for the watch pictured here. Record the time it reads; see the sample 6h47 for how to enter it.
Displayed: 7h25
